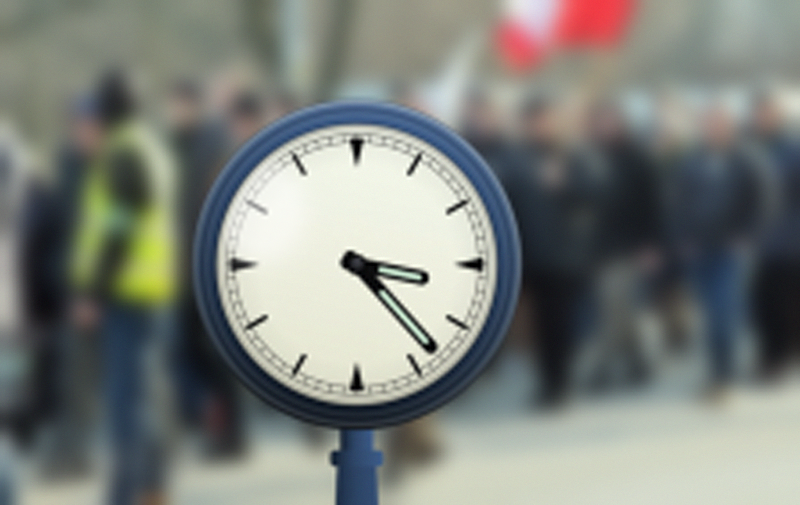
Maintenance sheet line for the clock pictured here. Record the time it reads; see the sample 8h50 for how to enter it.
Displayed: 3h23
